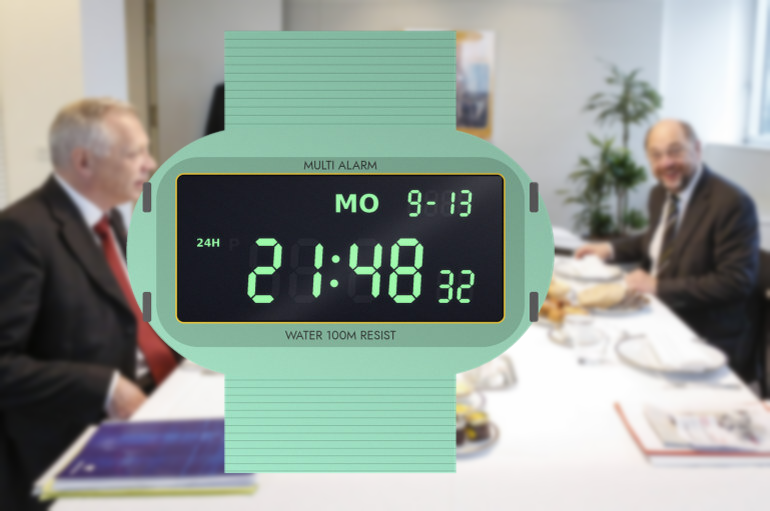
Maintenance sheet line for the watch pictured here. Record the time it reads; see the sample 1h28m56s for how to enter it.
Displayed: 21h48m32s
